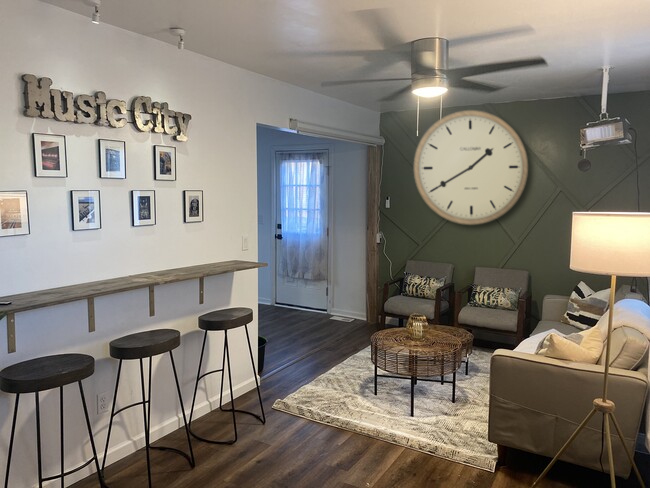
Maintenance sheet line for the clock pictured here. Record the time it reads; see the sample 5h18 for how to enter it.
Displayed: 1h40
